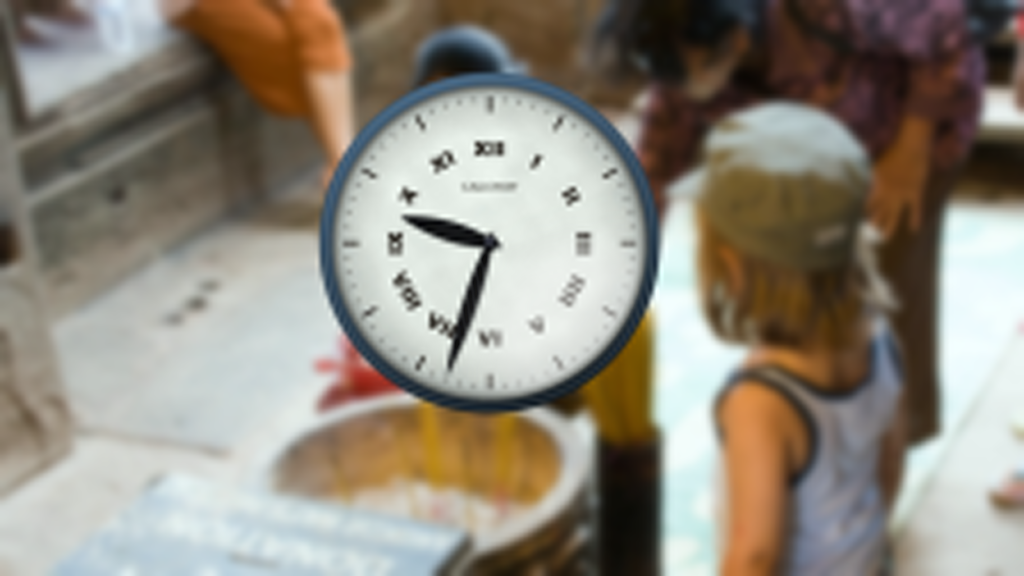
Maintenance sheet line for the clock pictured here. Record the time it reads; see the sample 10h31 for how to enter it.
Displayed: 9h33
